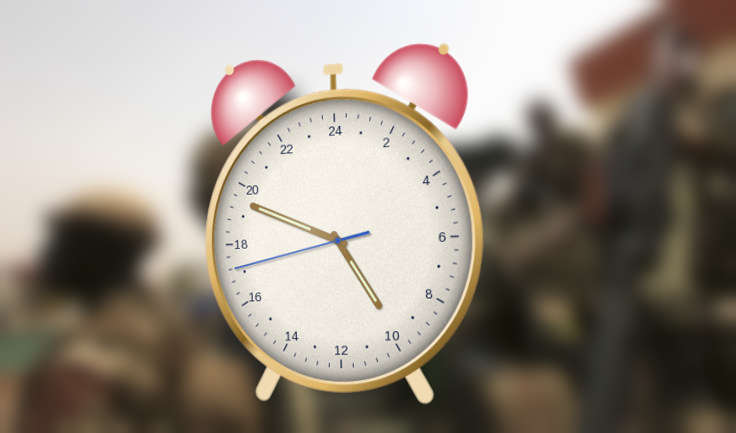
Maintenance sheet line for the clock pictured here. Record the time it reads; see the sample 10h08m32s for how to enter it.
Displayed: 9h48m43s
